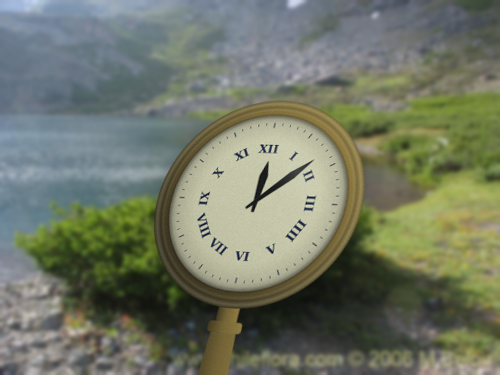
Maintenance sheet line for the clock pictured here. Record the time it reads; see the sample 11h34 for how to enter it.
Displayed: 12h08
